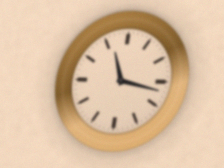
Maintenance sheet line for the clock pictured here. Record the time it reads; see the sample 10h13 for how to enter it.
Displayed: 11h17
